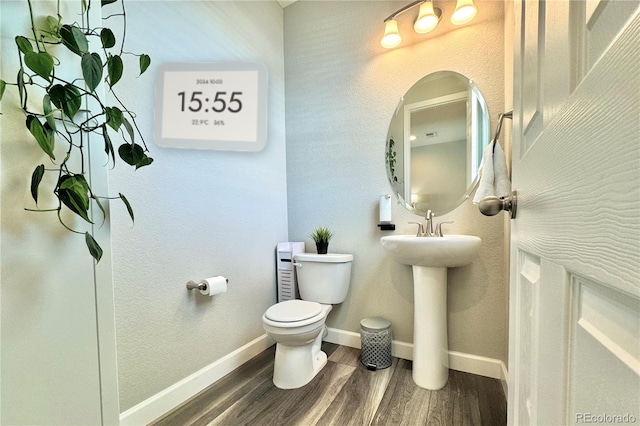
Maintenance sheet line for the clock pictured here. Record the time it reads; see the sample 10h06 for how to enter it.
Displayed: 15h55
